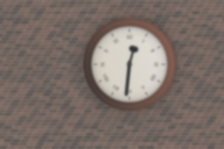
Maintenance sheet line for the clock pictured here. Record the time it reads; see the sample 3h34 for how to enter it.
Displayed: 12h31
